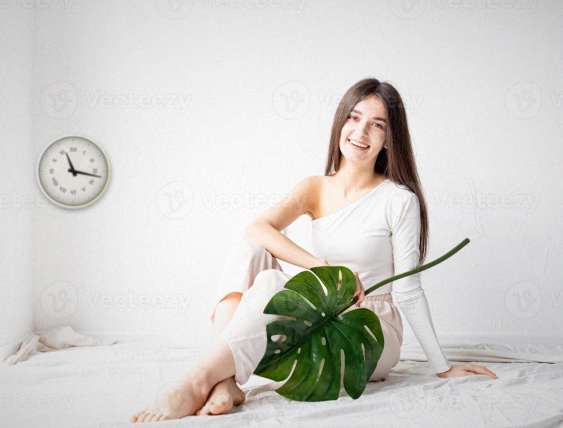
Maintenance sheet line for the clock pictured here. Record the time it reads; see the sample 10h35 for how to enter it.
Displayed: 11h17
